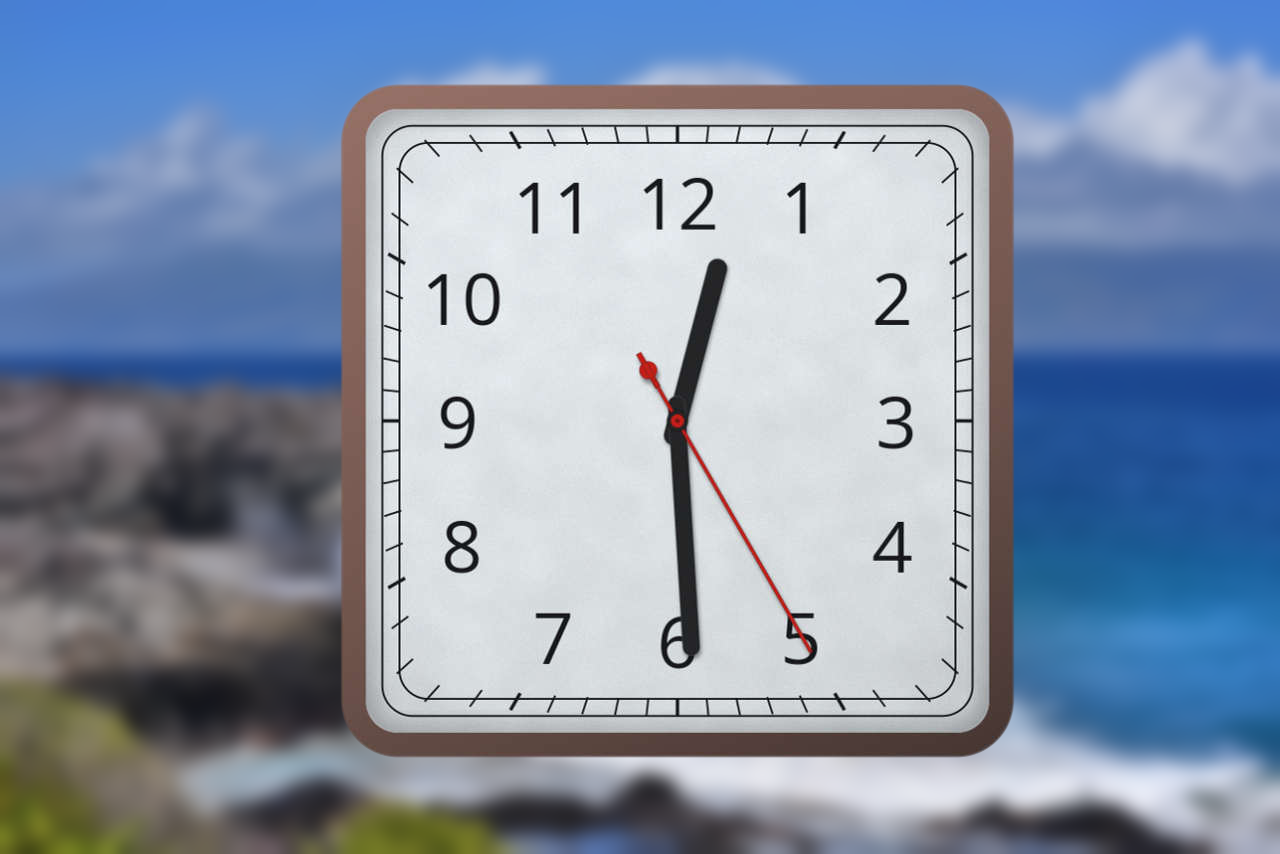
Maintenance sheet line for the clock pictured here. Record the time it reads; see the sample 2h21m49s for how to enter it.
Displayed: 12h29m25s
